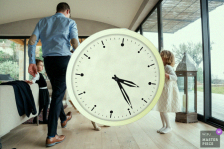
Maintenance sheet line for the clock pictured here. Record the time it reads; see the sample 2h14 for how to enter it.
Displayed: 3h24
